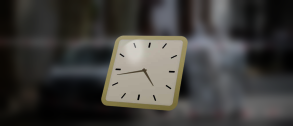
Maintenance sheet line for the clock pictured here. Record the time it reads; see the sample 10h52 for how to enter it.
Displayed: 4h43
